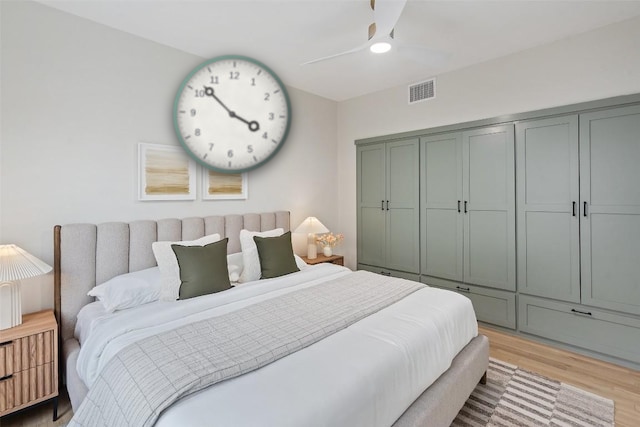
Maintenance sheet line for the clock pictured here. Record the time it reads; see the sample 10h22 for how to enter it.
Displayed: 3h52
